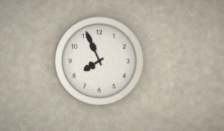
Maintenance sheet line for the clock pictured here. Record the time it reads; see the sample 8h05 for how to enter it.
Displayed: 7h56
